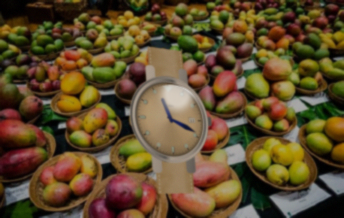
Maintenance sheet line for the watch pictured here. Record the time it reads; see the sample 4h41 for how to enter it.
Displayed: 11h19
